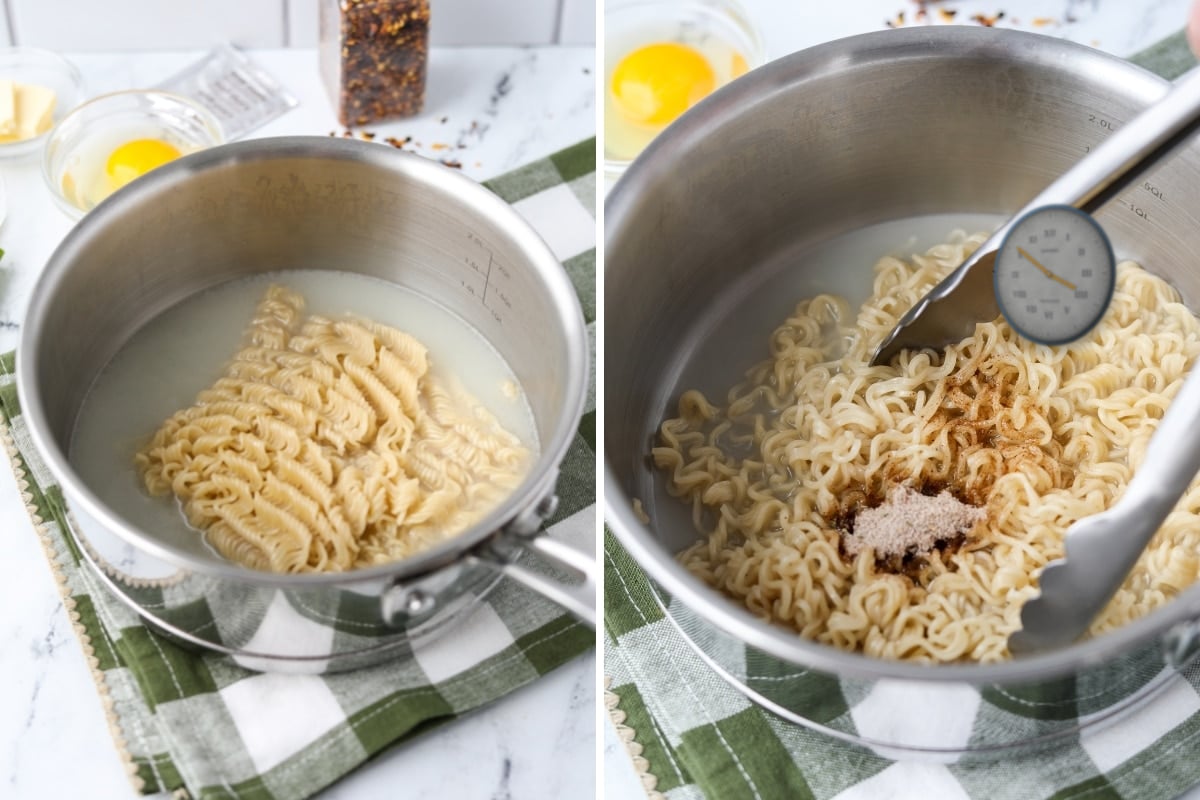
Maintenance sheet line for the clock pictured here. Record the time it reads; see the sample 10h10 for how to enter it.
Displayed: 3h51
